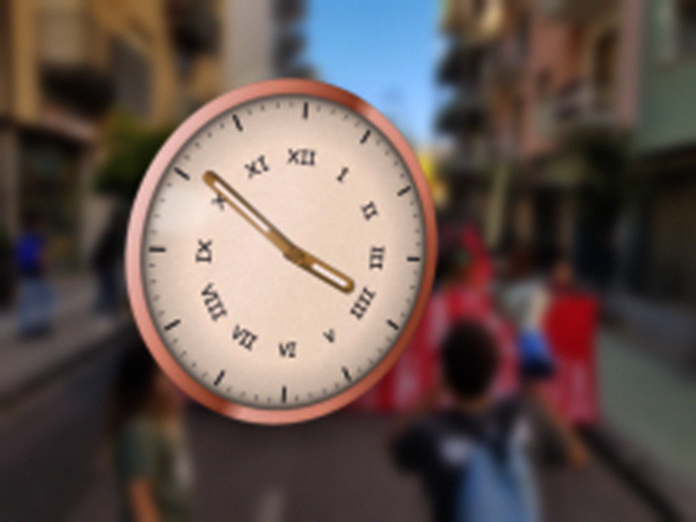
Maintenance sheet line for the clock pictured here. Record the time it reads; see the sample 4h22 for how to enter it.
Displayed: 3h51
